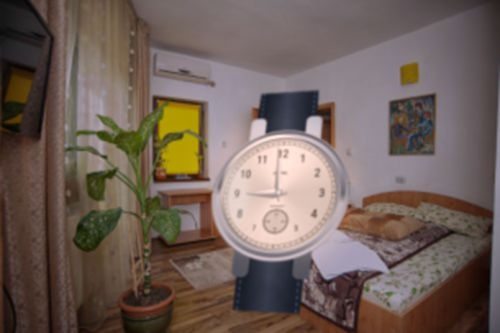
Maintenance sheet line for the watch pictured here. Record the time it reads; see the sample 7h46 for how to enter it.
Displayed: 8h59
